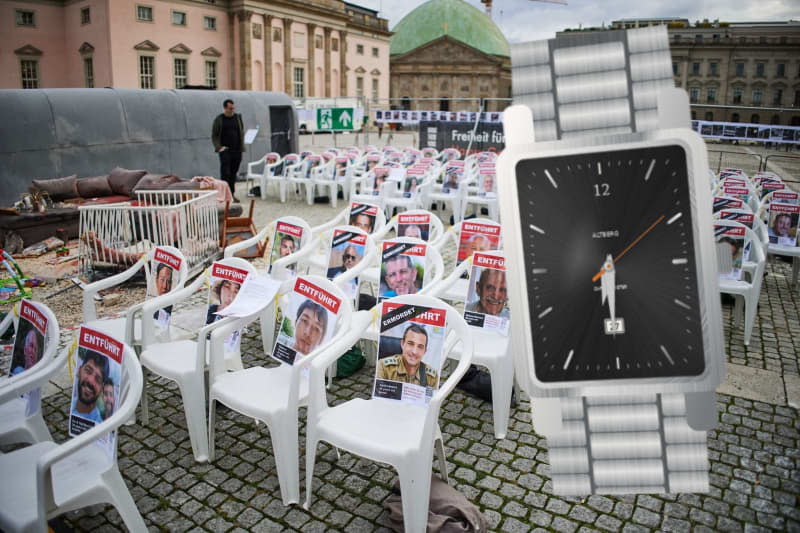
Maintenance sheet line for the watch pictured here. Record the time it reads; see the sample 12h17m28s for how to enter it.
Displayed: 6h30m09s
